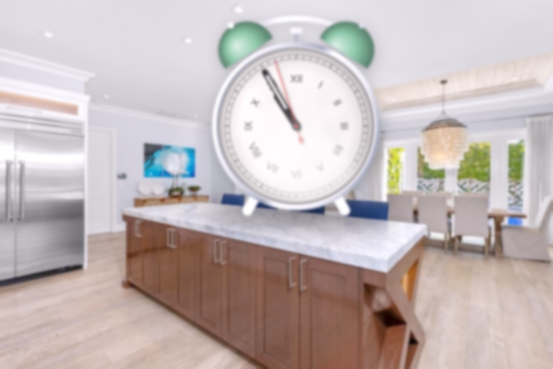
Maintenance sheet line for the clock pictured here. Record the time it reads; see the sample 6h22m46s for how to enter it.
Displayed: 10h54m57s
